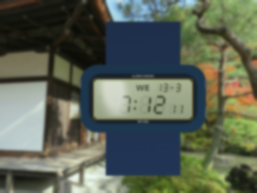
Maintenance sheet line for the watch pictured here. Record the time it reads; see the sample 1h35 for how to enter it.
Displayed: 7h12
